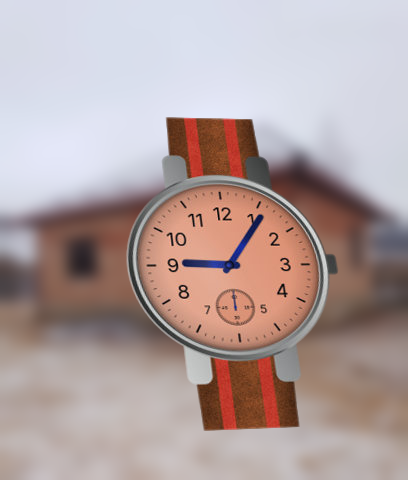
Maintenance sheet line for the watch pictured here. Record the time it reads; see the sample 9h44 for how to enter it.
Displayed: 9h06
